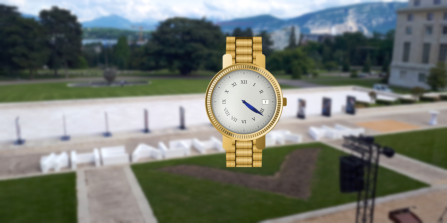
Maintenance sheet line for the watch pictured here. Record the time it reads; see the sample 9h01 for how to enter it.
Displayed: 4h21
